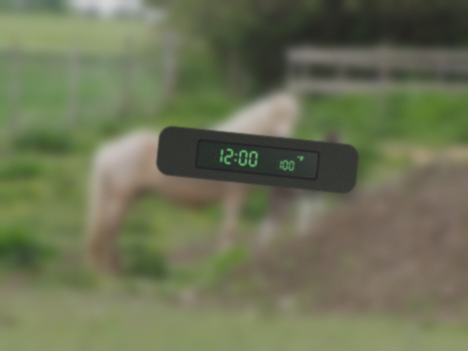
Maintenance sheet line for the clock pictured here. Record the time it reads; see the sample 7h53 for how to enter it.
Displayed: 12h00
